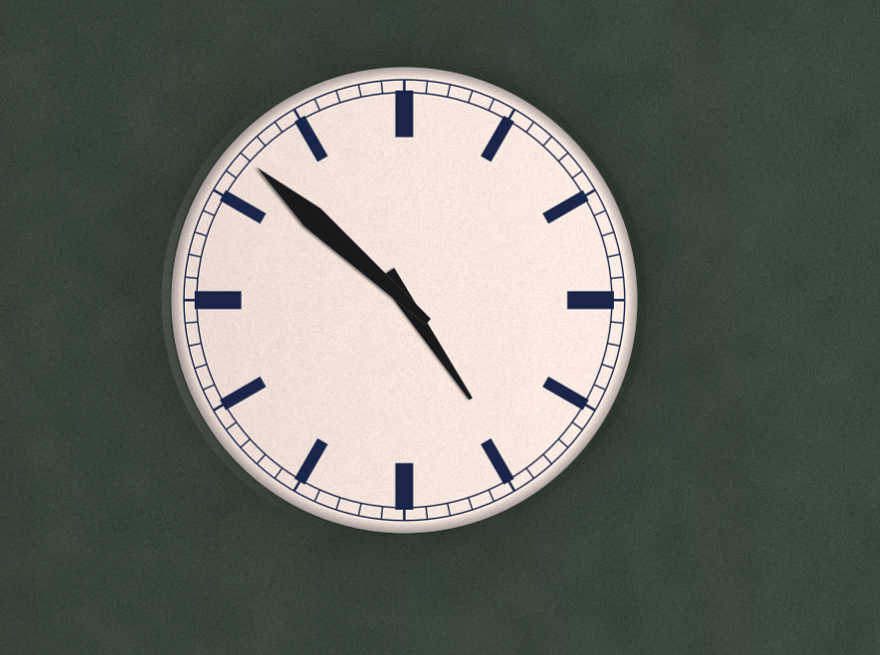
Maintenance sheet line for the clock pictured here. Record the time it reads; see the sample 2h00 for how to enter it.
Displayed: 4h52
